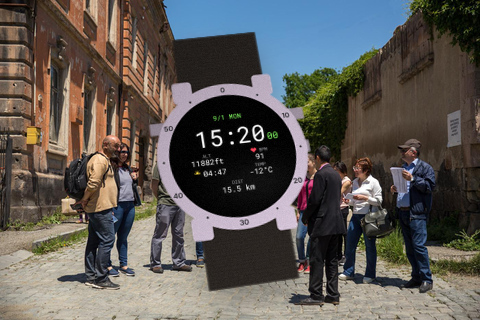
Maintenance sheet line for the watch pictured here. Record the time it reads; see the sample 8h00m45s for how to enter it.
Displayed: 15h20m00s
